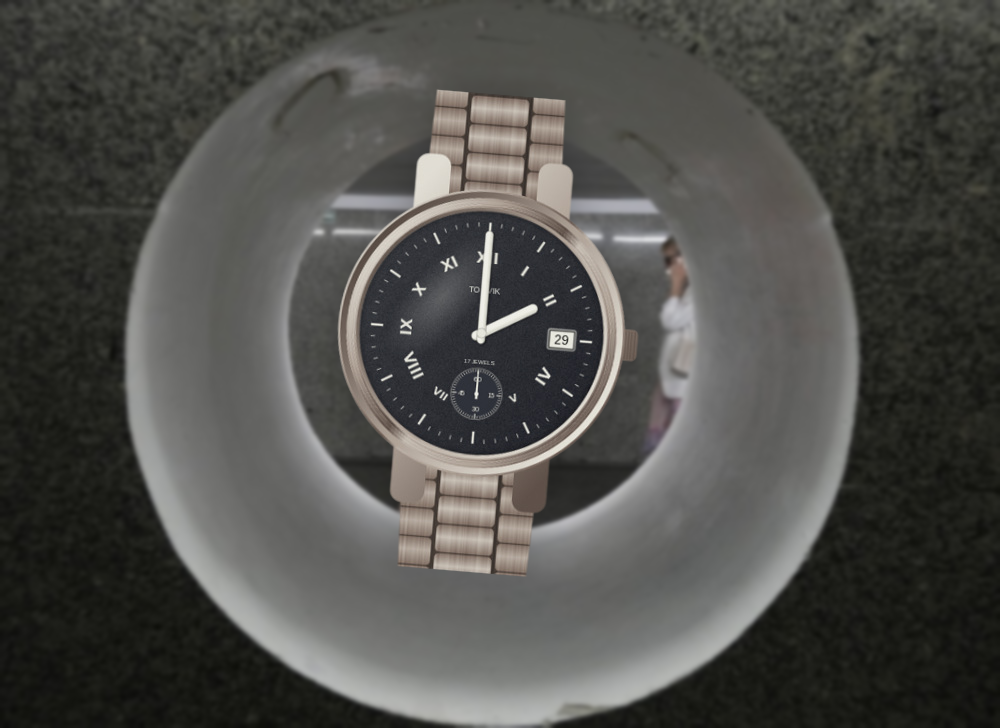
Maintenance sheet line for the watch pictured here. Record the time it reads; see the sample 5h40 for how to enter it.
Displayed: 2h00
